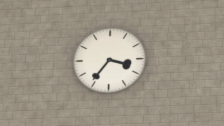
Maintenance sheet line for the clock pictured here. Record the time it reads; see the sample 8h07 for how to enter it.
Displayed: 3h36
